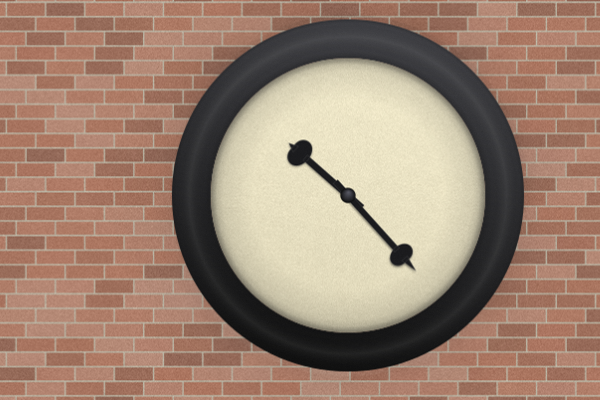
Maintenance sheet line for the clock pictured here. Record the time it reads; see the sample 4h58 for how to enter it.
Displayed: 10h23
